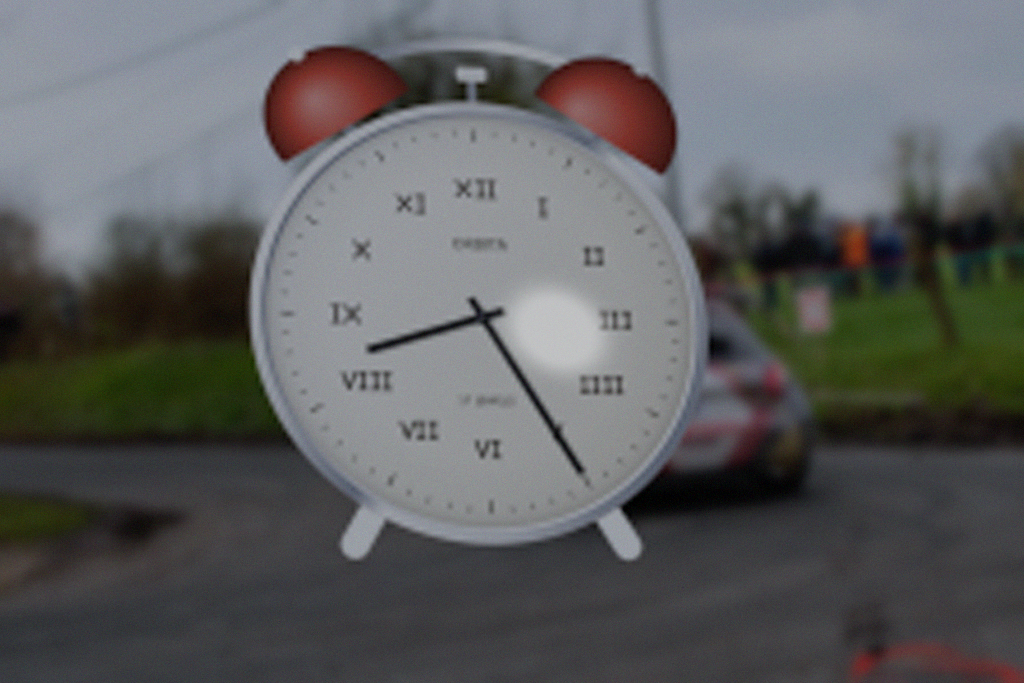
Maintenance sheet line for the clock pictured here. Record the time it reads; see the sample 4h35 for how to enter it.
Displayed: 8h25
